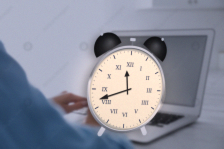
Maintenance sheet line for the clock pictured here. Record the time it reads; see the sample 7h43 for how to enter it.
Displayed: 11h42
